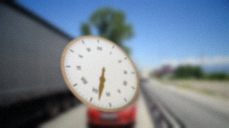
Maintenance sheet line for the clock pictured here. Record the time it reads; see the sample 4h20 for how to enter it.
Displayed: 6h33
